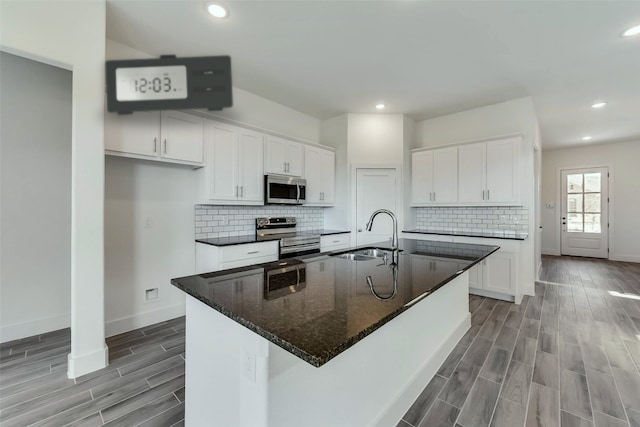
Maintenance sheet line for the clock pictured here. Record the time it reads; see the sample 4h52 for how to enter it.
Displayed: 12h03
